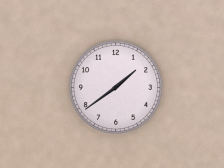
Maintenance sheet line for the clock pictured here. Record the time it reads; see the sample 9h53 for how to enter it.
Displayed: 1h39
